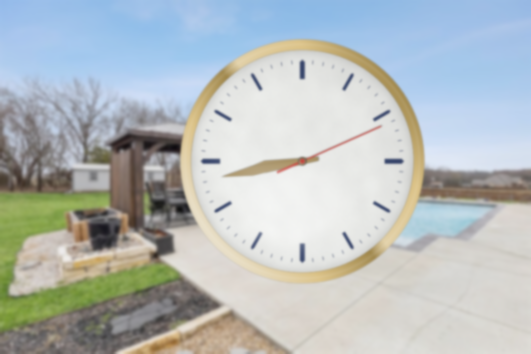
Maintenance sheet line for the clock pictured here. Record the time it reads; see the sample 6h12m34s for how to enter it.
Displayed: 8h43m11s
